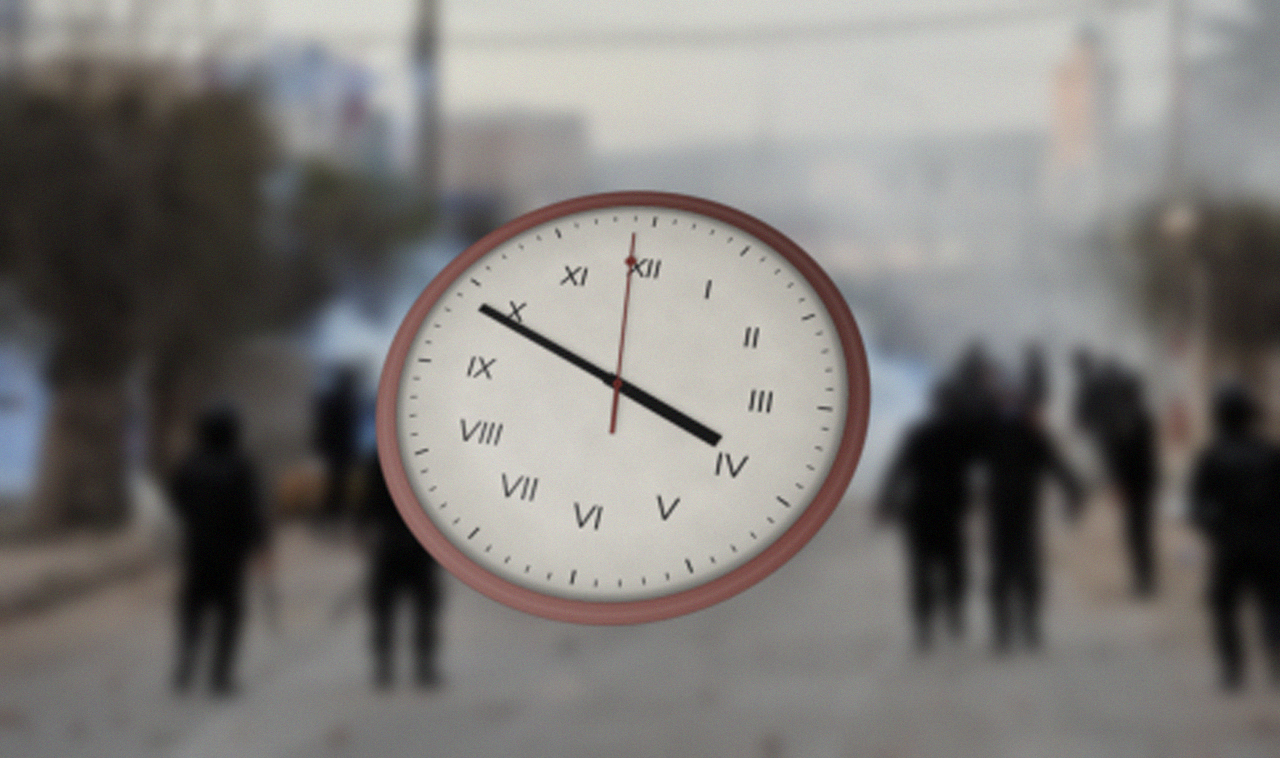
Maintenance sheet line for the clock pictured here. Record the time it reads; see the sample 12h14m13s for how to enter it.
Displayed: 3h48m59s
